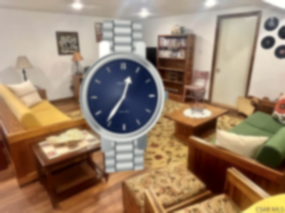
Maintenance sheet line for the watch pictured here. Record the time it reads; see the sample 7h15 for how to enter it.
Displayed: 12h36
